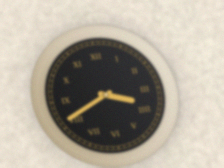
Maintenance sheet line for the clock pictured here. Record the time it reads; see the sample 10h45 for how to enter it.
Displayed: 3h41
